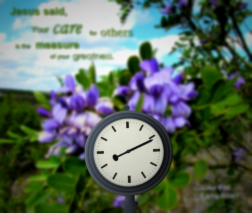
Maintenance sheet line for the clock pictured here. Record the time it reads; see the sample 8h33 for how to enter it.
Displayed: 8h11
